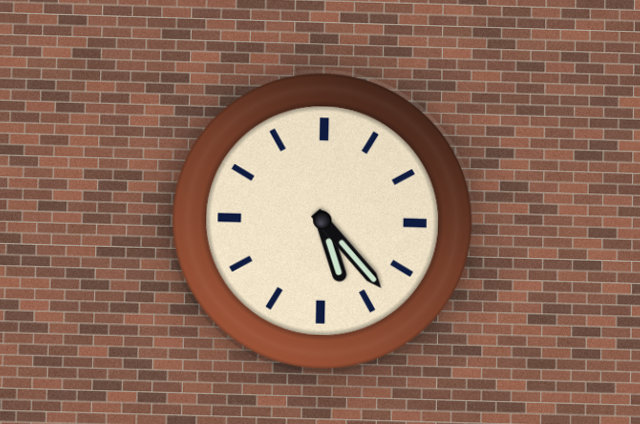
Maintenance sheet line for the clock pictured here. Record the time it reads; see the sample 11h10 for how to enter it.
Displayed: 5h23
